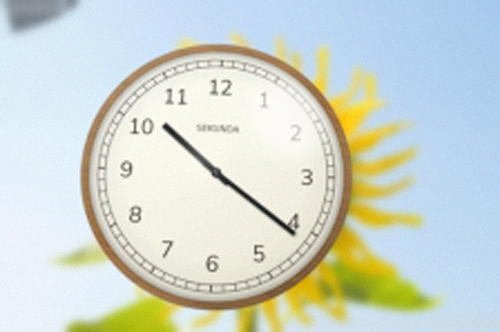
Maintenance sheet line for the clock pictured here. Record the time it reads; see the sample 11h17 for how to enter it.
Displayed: 10h21
